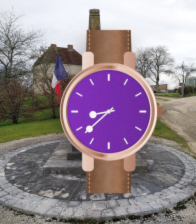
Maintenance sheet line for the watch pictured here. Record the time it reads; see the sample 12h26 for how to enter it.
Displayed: 8h38
